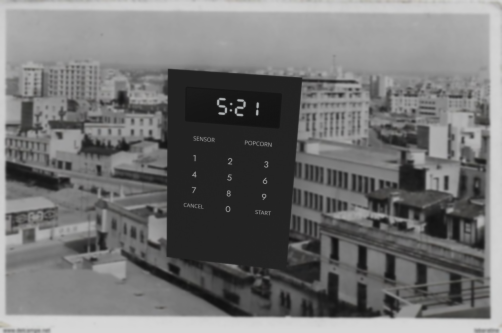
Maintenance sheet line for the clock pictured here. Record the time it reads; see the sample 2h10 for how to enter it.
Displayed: 5h21
